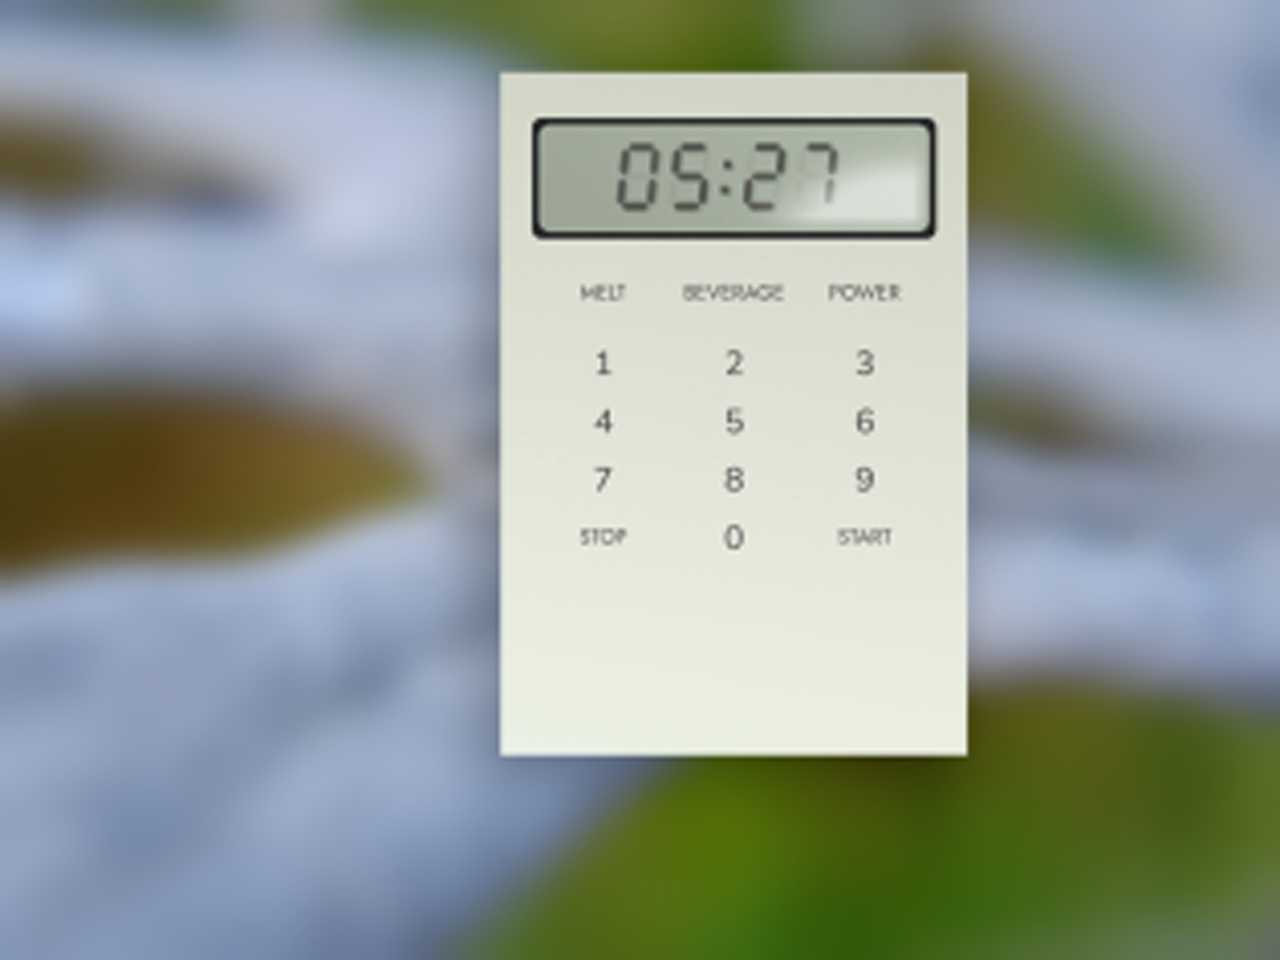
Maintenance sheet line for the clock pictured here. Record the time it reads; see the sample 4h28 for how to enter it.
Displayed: 5h27
